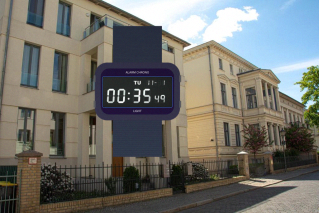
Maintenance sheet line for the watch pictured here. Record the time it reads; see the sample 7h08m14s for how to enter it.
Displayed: 0h35m49s
